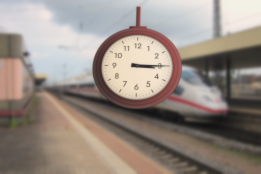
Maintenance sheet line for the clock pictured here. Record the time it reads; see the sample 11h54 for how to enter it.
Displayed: 3h15
